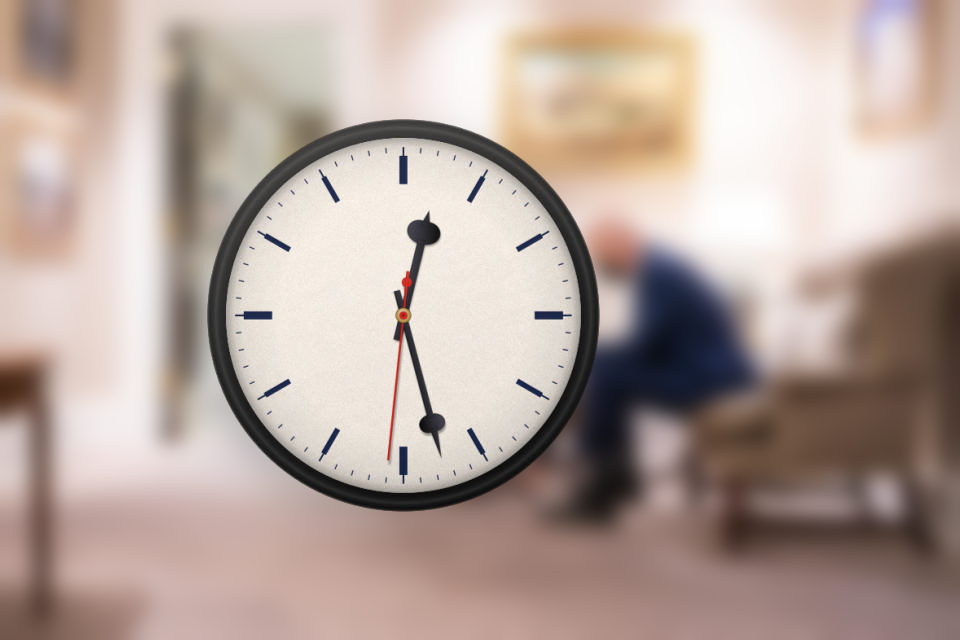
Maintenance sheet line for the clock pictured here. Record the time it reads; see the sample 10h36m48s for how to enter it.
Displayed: 12h27m31s
